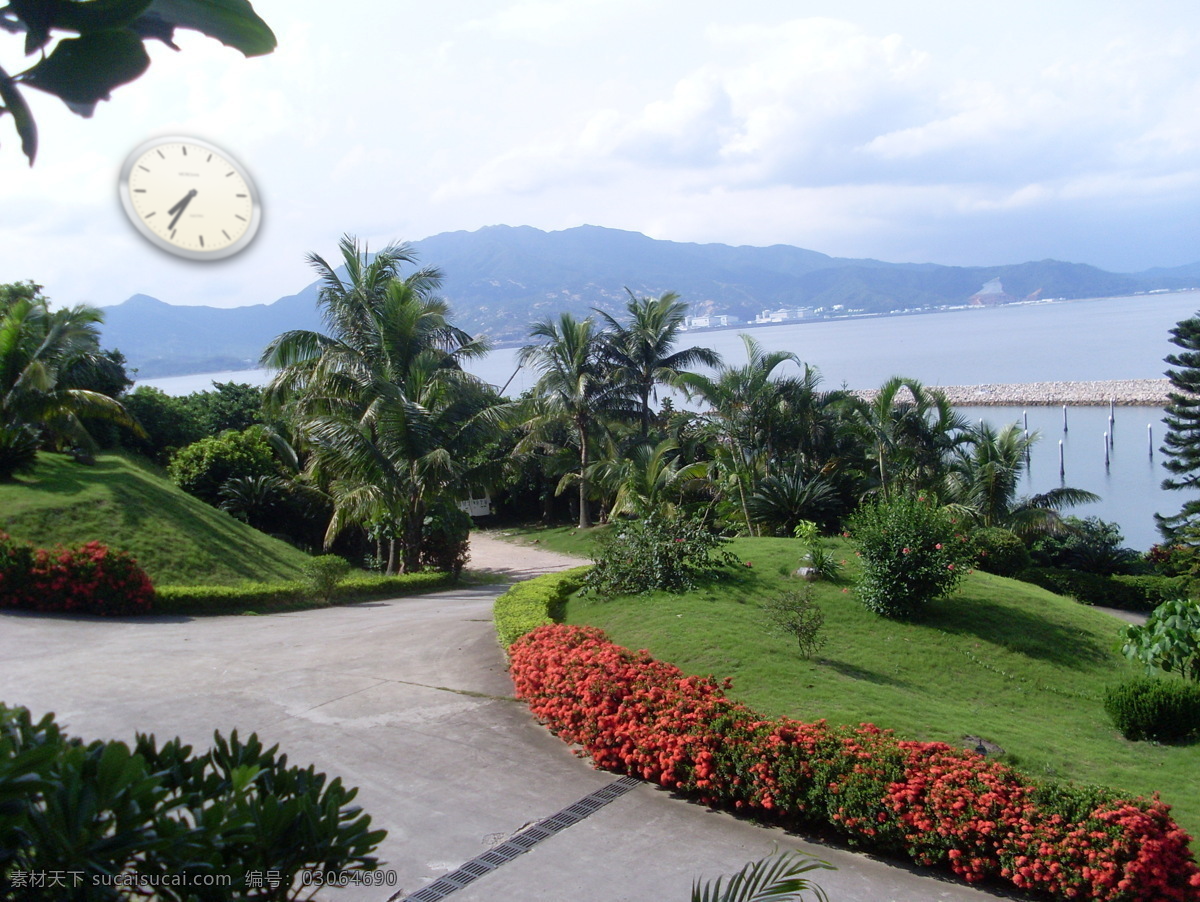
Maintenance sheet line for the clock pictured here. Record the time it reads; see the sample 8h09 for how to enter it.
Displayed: 7h36
